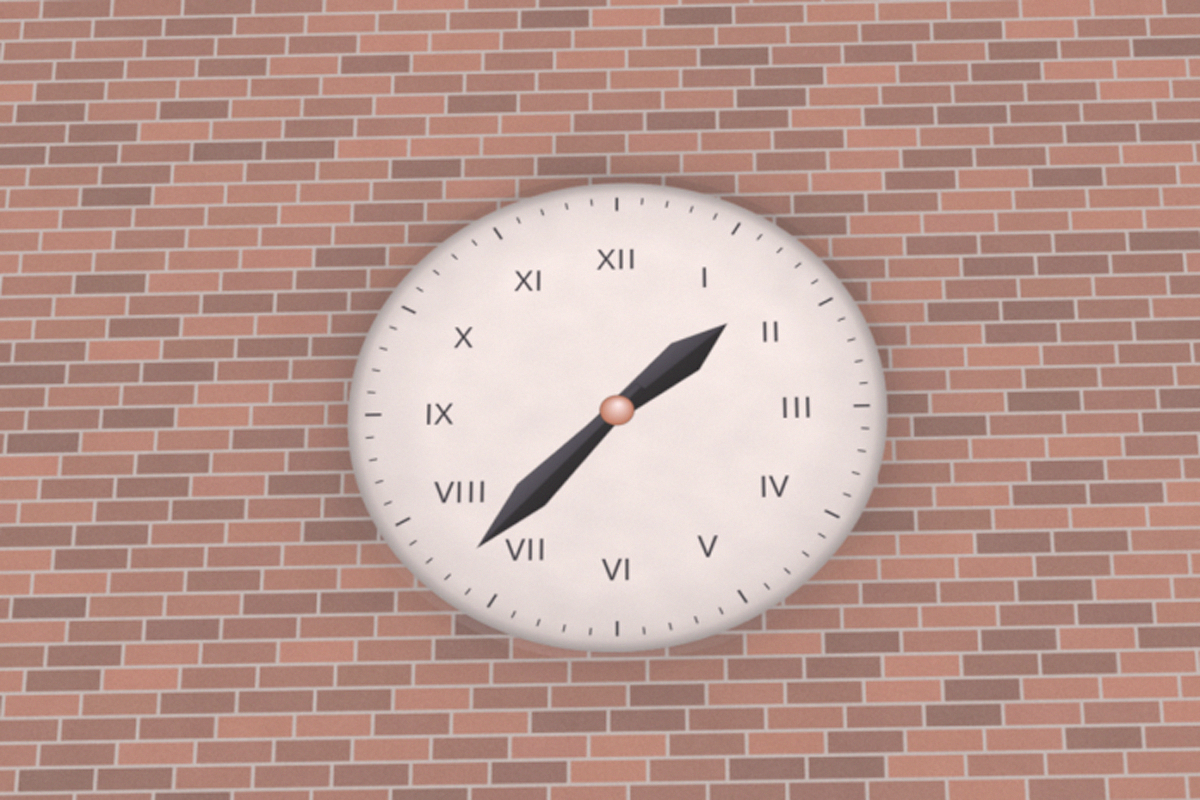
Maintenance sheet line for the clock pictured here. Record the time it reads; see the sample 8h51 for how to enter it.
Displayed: 1h37
